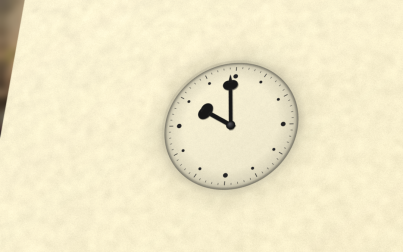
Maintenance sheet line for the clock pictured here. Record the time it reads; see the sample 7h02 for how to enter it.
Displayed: 9h59
